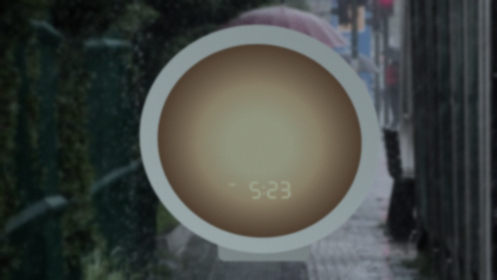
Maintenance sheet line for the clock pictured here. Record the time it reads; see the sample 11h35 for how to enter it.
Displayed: 5h23
